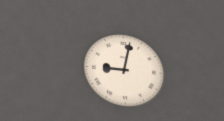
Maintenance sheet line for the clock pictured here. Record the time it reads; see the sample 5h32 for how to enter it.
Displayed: 9h02
